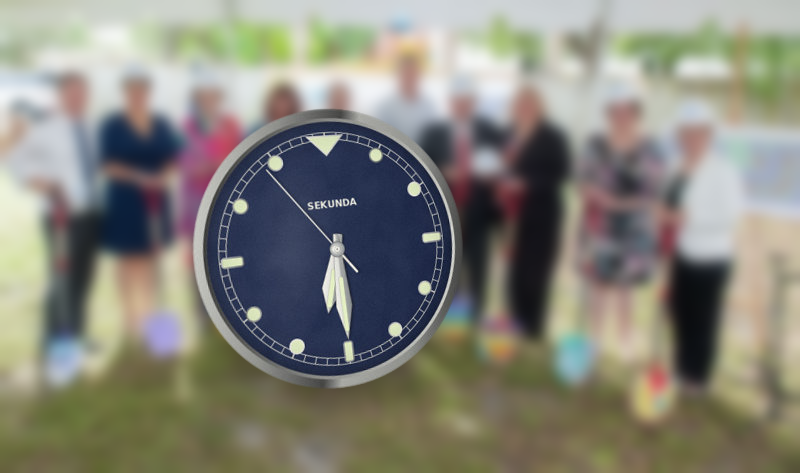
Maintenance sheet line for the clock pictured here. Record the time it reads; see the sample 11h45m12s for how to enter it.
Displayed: 6h29m54s
